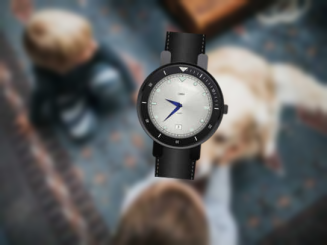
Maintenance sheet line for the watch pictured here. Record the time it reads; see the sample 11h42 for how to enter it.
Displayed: 9h37
